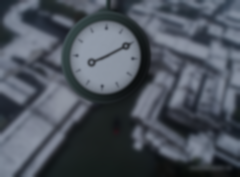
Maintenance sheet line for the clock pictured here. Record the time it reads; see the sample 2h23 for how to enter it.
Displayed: 8h10
